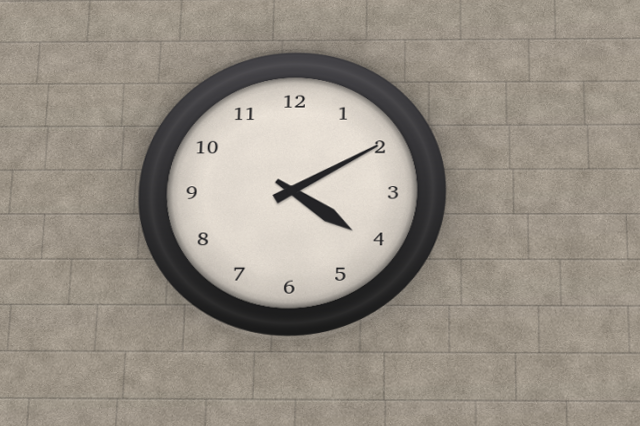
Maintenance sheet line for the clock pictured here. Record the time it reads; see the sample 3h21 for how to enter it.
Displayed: 4h10
